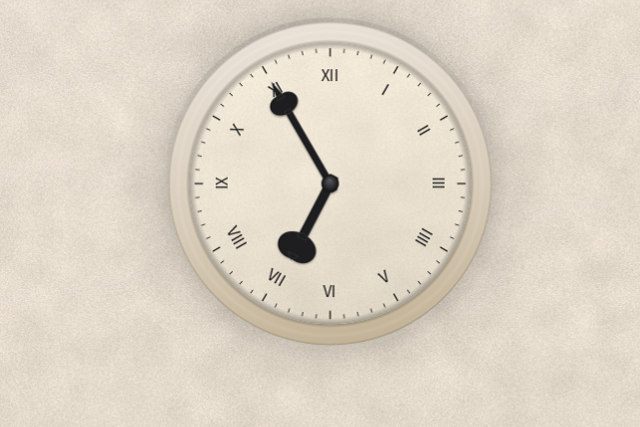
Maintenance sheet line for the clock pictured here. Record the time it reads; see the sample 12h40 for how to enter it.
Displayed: 6h55
